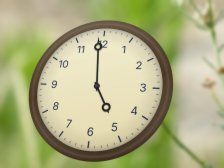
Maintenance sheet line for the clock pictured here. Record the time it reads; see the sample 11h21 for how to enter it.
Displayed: 4h59
